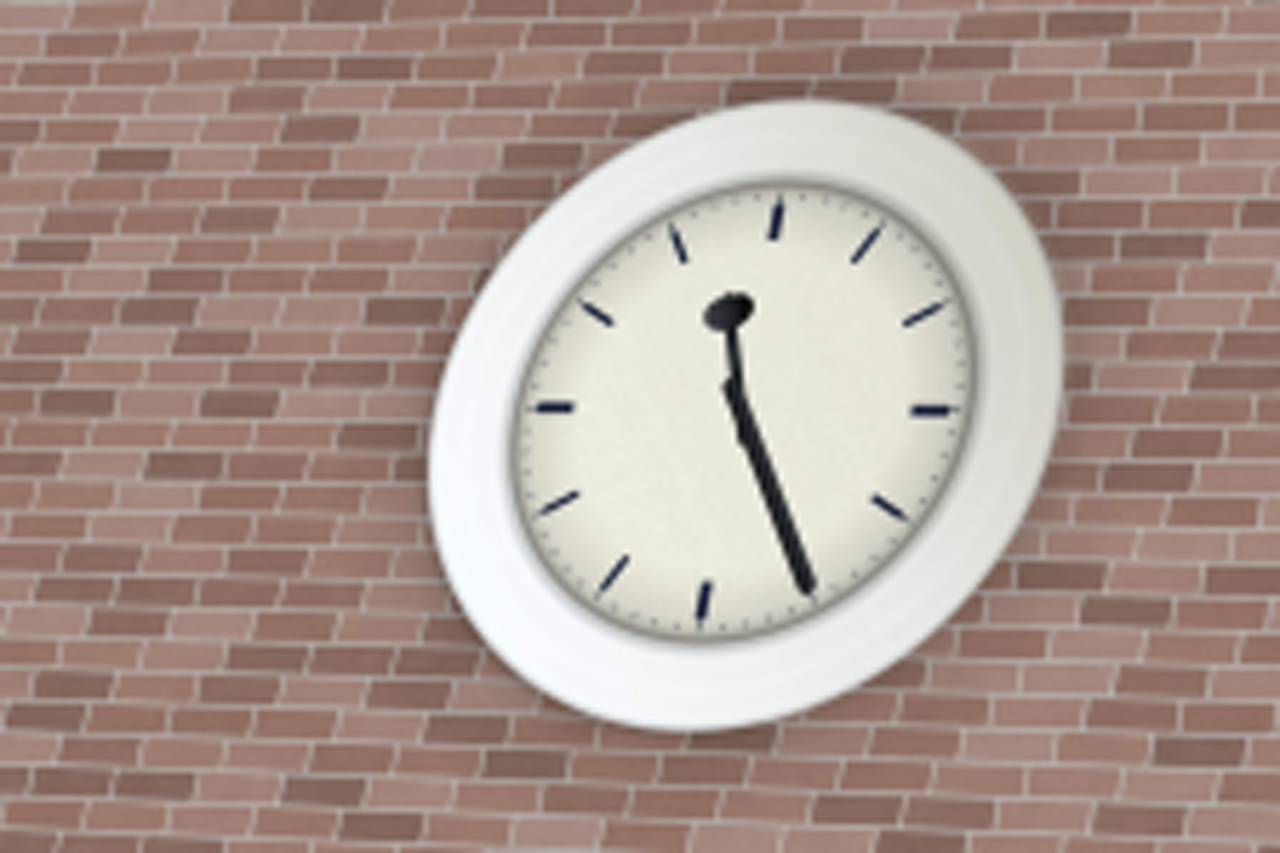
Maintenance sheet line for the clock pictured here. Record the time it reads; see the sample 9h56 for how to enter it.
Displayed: 11h25
